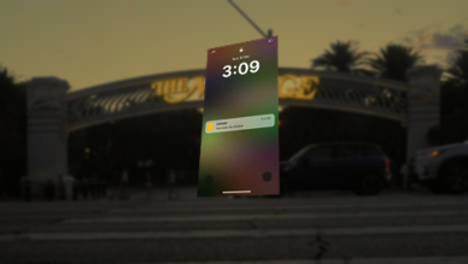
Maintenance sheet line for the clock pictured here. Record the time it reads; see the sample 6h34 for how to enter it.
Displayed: 3h09
